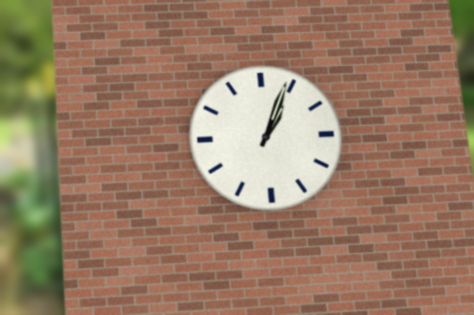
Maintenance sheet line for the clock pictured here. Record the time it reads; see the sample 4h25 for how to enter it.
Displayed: 1h04
